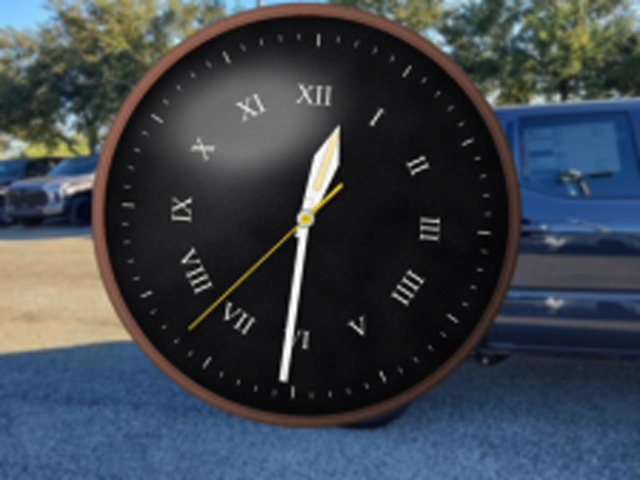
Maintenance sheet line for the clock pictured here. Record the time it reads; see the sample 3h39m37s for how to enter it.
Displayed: 12h30m37s
